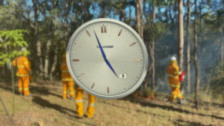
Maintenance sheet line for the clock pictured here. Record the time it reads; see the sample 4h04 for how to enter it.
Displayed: 4h57
